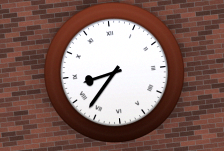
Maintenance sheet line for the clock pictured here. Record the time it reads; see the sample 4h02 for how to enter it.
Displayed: 8h37
